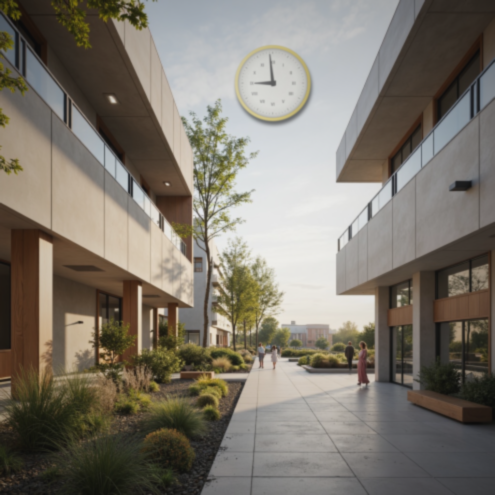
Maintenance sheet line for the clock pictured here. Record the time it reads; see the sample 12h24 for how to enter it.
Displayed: 8h59
